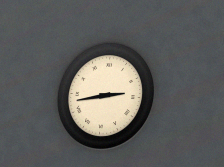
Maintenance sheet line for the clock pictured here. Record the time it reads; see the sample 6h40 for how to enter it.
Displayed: 2h43
